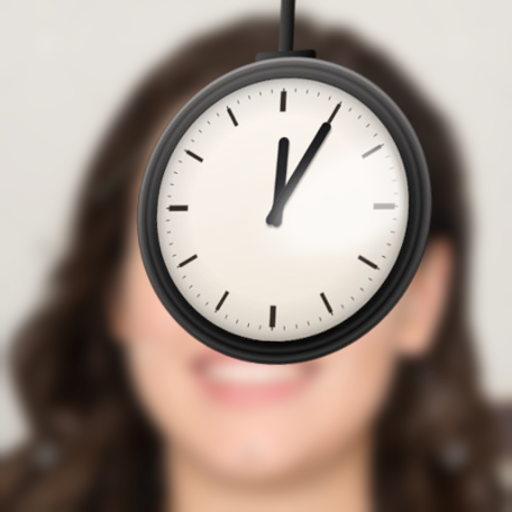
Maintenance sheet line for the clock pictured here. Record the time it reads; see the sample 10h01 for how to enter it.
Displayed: 12h05
